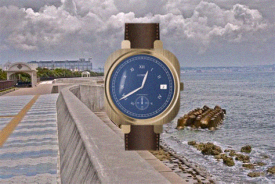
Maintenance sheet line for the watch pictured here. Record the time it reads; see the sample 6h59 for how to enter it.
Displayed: 12h40
